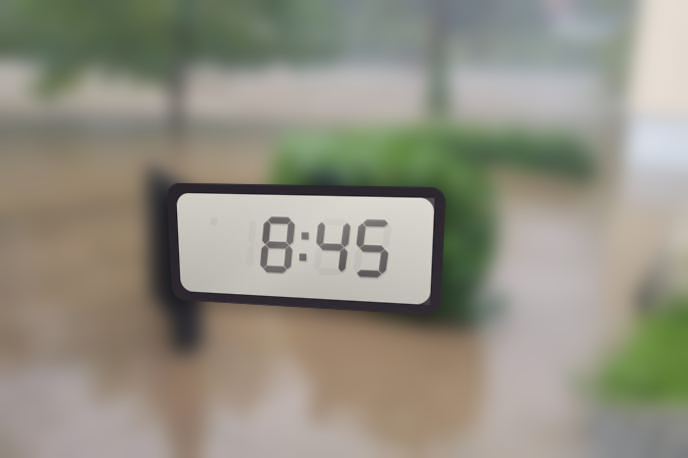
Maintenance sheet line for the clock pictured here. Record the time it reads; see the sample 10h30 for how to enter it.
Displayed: 8h45
